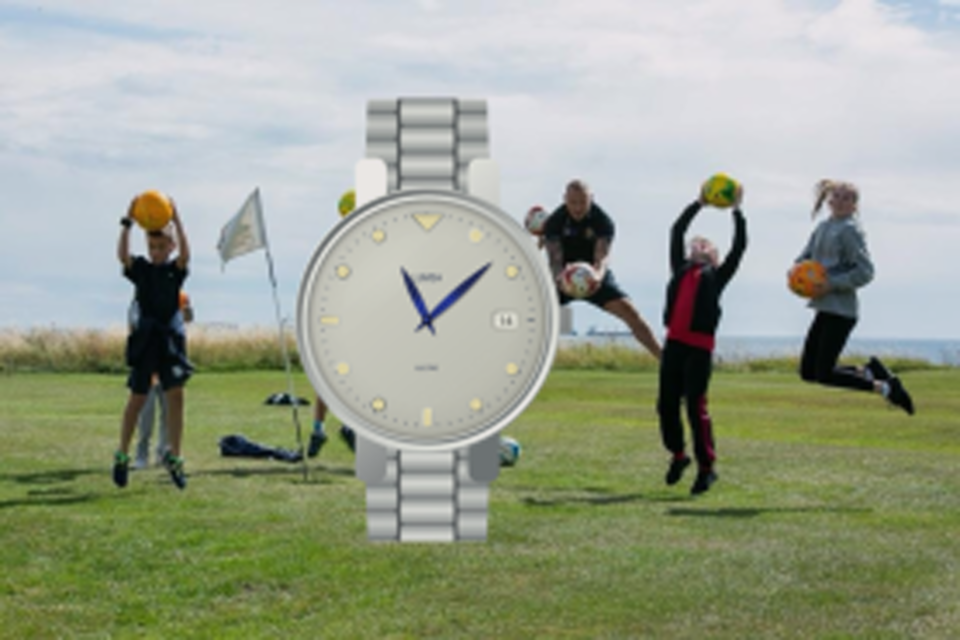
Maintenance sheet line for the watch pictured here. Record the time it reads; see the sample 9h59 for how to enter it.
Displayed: 11h08
